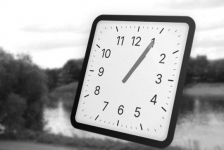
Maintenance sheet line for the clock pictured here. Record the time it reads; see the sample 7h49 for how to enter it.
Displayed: 1h05
